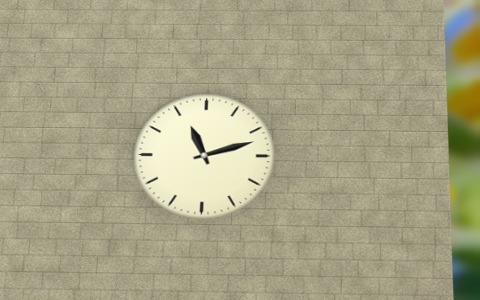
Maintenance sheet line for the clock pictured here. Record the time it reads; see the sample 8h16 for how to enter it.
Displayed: 11h12
